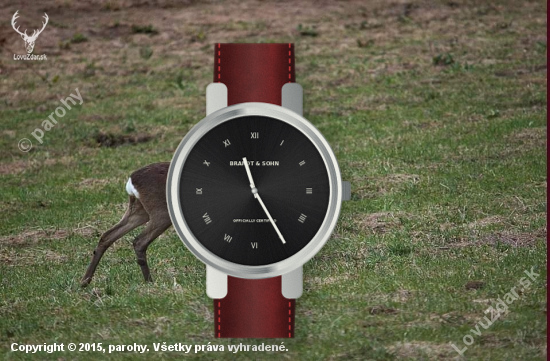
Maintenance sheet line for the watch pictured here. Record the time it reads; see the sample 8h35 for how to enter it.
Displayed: 11h25
